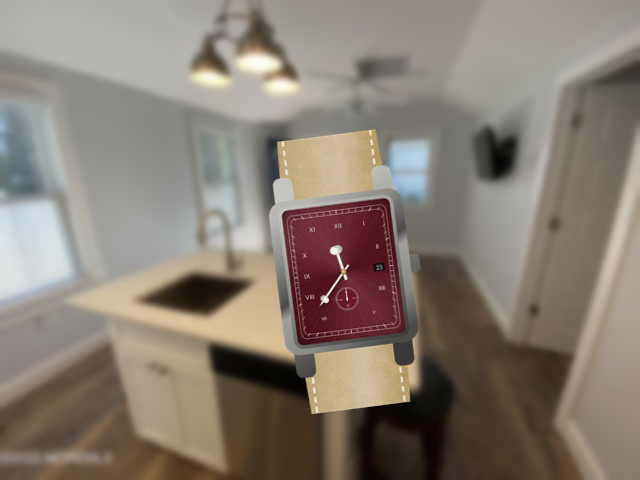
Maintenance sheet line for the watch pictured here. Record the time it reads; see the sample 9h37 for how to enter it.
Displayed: 11h37
